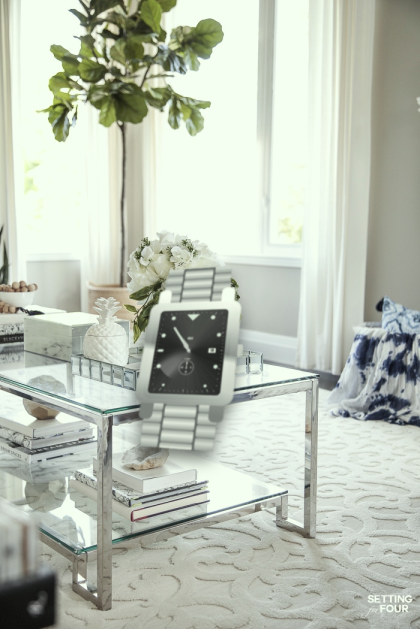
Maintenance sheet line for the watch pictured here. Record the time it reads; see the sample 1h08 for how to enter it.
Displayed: 10h54
